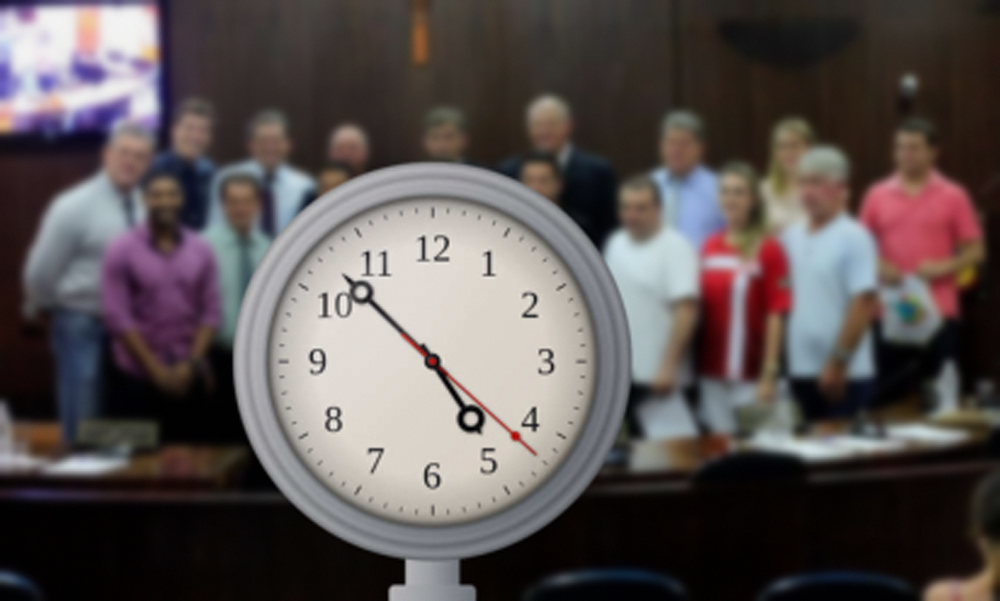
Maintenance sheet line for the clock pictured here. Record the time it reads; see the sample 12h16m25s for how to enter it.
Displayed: 4h52m22s
